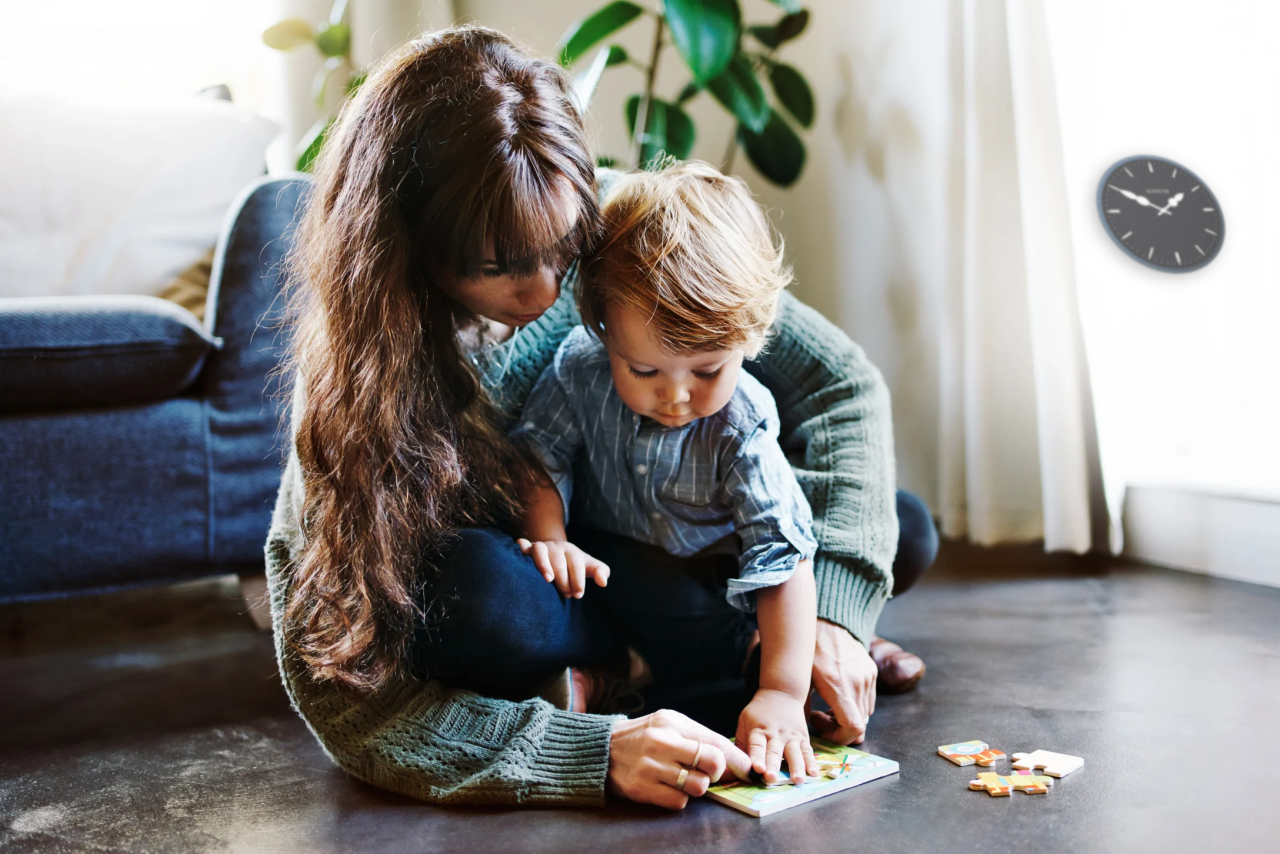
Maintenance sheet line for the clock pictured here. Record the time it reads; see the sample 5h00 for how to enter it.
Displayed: 1h50
